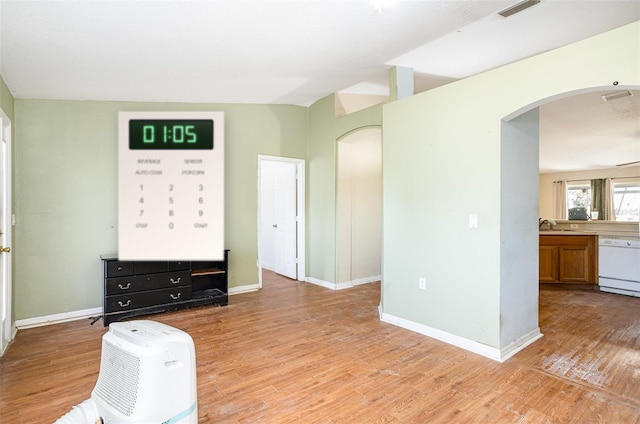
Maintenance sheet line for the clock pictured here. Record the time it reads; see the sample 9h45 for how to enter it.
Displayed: 1h05
